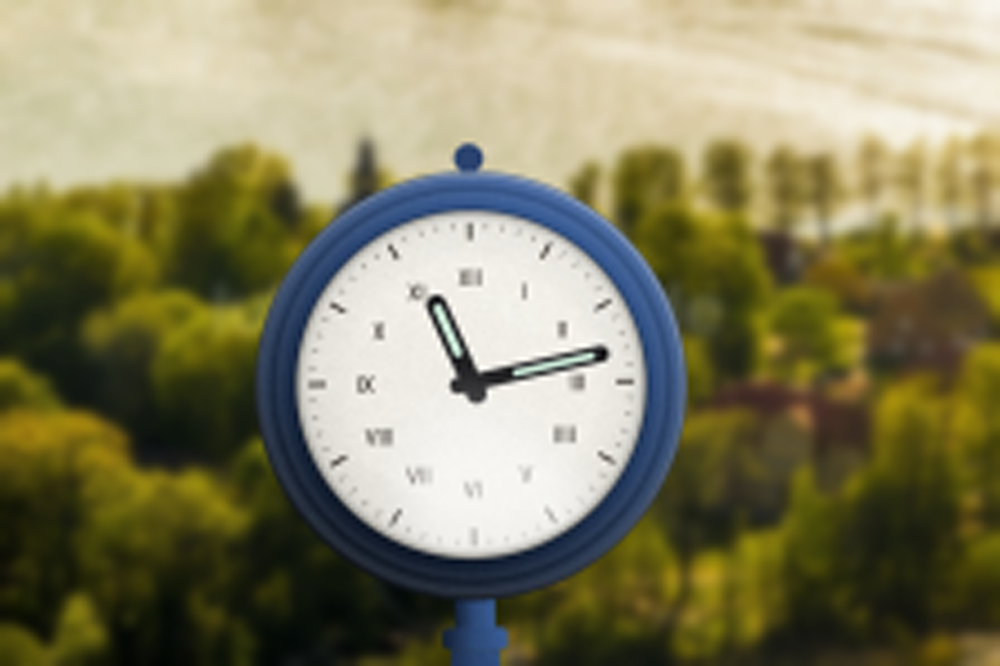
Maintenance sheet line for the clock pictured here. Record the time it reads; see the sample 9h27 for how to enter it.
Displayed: 11h13
